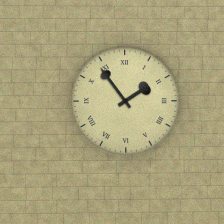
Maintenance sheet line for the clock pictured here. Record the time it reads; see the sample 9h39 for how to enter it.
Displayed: 1h54
